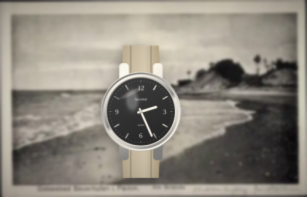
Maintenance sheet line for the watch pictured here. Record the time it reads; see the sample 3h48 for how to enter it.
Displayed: 2h26
